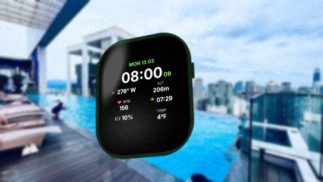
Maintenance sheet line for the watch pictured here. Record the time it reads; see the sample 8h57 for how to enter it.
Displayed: 8h00
